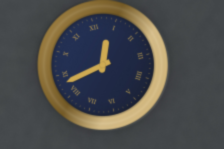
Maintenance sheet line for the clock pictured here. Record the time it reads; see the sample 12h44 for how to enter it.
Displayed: 12h43
